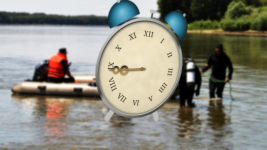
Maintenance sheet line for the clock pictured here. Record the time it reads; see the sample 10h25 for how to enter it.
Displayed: 8h44
